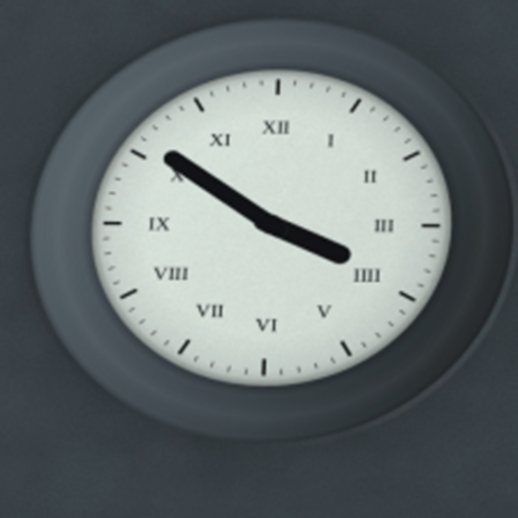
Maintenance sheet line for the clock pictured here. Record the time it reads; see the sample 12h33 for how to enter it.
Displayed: 3h51
